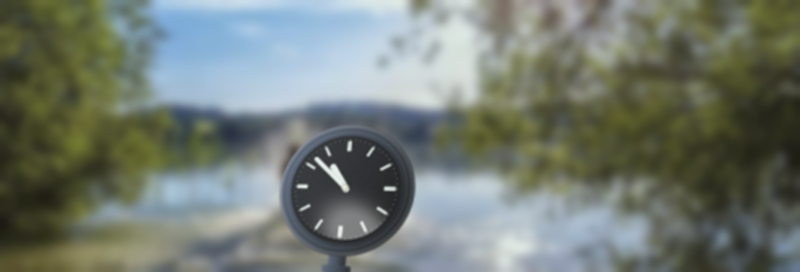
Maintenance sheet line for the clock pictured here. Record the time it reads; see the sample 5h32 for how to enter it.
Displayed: 10h52
